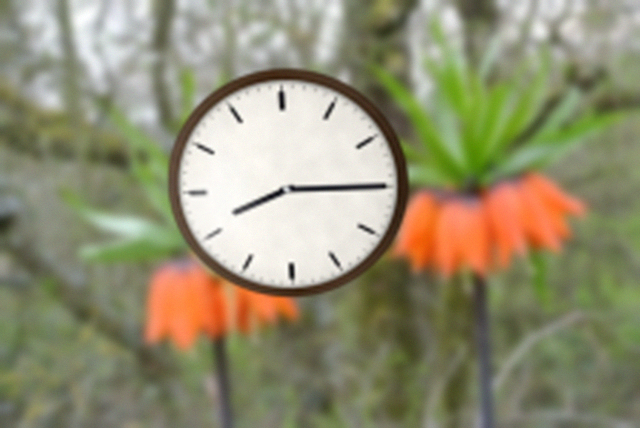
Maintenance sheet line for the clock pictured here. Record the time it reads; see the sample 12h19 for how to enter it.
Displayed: 8h15
